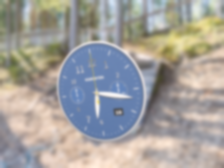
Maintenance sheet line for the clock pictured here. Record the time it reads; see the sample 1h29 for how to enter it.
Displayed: 6h17
